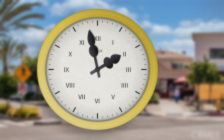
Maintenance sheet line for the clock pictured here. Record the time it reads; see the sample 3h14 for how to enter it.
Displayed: 1h58
